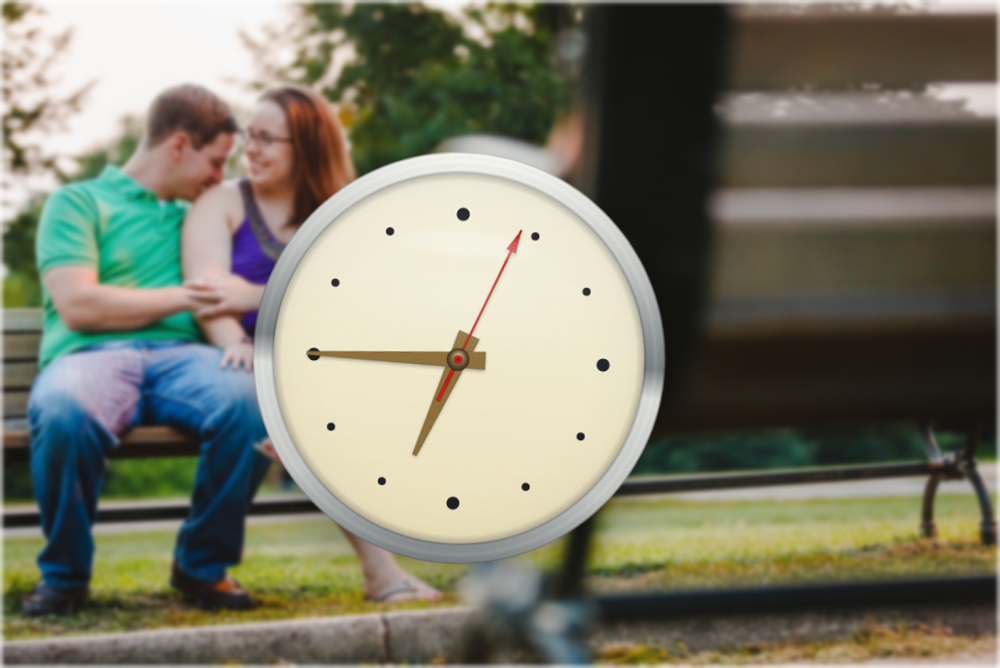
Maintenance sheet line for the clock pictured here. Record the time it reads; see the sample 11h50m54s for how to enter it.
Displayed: 6h45m04s
